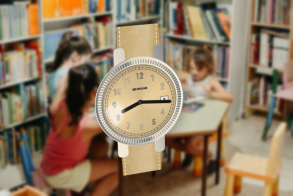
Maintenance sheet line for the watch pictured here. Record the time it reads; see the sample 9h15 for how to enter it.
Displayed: 8h16
